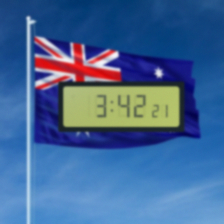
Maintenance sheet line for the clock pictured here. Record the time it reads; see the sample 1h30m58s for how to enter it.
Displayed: 3h42m21s
